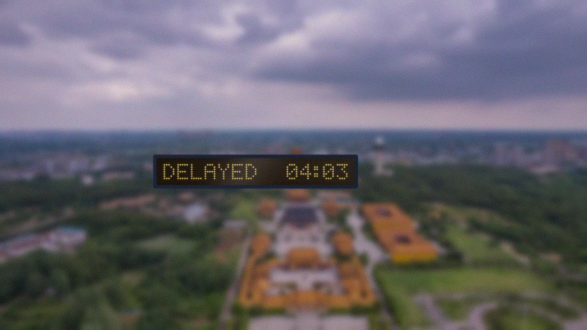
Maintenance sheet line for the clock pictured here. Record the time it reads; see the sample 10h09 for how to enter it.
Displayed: 4h03
